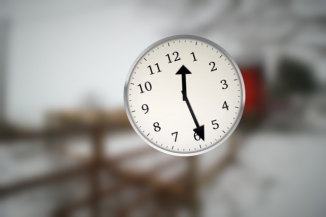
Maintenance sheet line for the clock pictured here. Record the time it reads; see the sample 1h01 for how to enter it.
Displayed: 12h29
